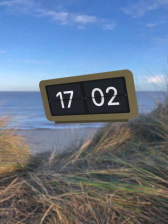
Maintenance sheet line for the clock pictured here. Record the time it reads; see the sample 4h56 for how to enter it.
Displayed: 17h02
